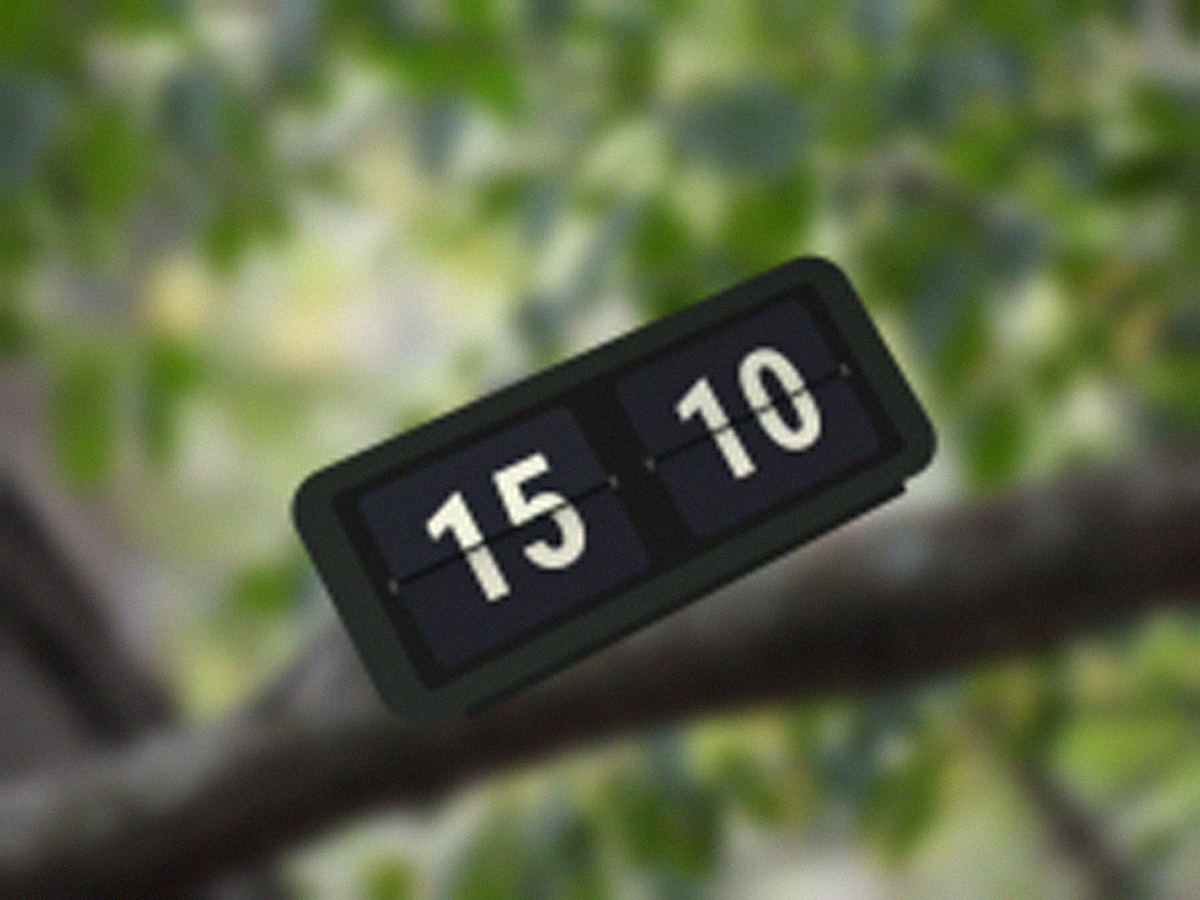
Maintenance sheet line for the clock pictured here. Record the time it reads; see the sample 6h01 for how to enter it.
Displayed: 15h10
